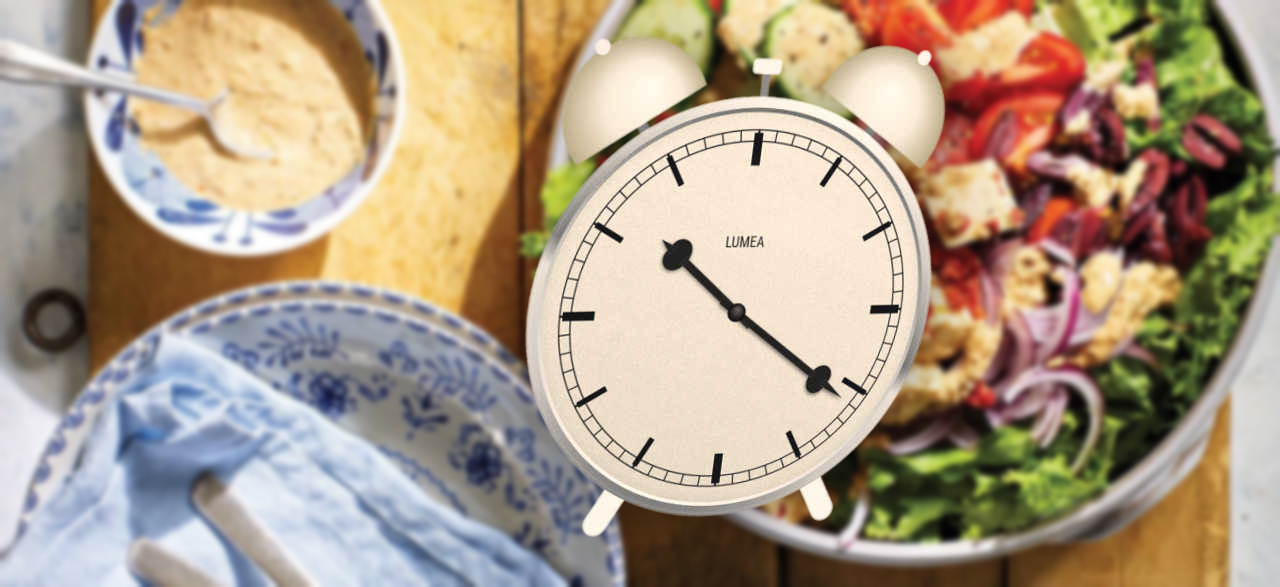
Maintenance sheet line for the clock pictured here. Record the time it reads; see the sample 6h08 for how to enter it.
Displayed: 10h21
